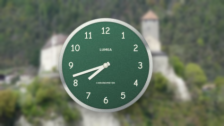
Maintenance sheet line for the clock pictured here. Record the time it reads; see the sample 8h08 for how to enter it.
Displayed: 7h42
